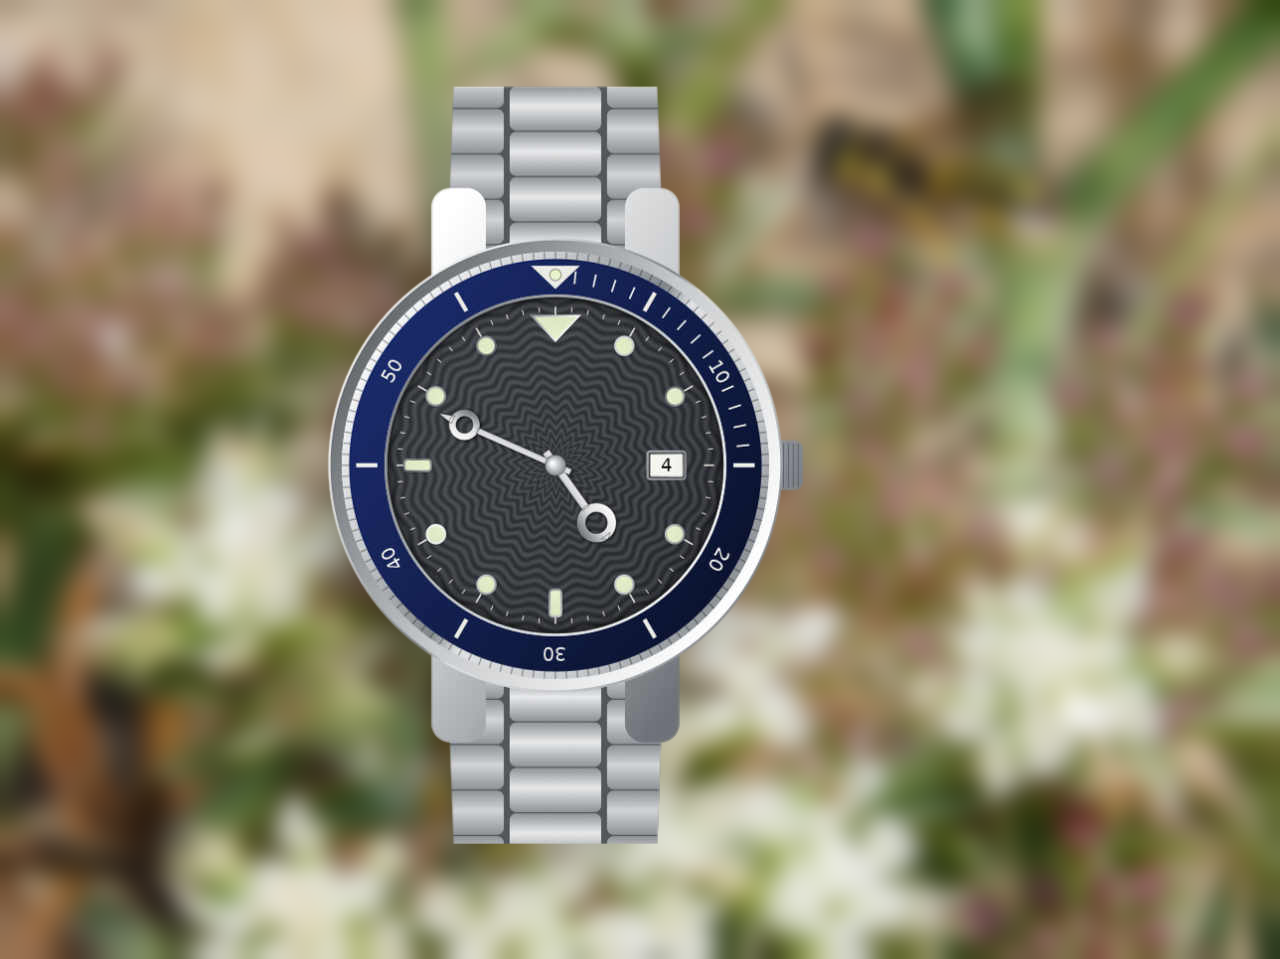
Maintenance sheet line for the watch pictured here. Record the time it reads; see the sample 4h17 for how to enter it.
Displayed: 4h49
